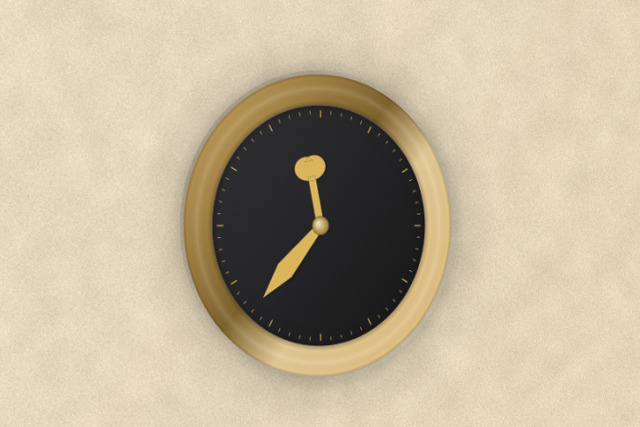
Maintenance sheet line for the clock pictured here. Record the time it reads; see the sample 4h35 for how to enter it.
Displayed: 11h37
